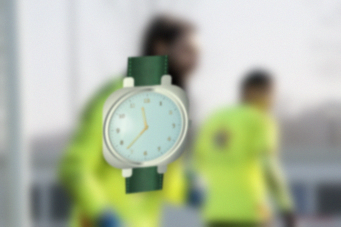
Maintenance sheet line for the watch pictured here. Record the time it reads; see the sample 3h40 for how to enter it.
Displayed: 11h37
